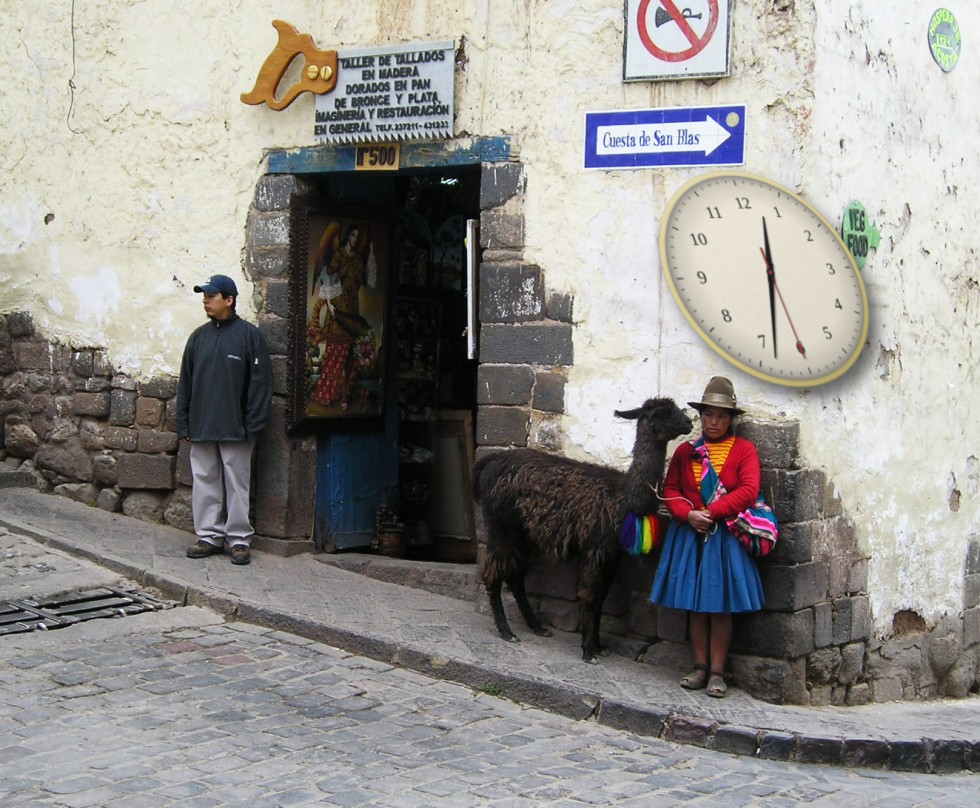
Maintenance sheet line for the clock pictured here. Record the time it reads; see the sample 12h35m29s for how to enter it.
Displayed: 12h33m30s
